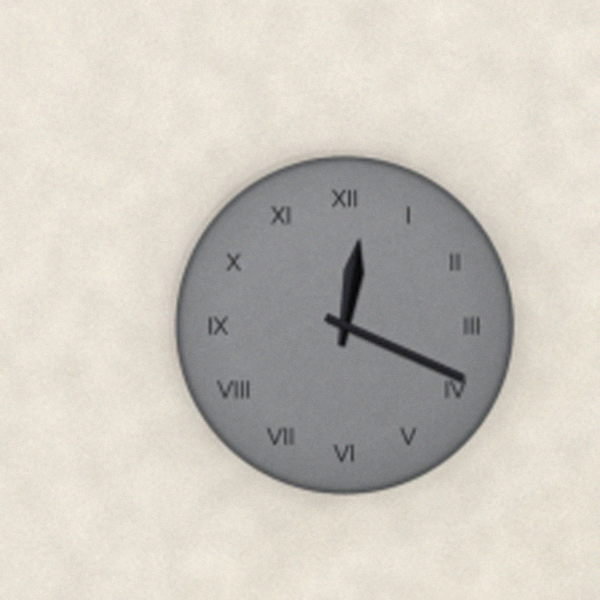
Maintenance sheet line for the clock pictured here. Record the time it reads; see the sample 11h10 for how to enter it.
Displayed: 12h19
